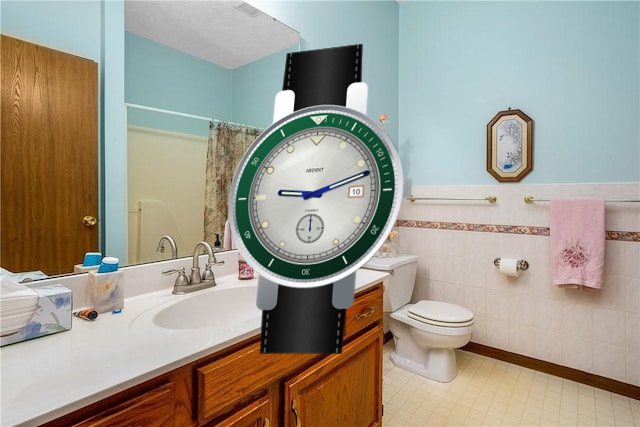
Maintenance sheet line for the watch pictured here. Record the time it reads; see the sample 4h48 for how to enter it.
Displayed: 9h12
